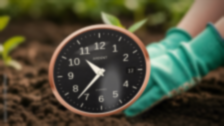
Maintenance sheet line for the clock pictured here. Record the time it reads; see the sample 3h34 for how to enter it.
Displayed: 10h37
